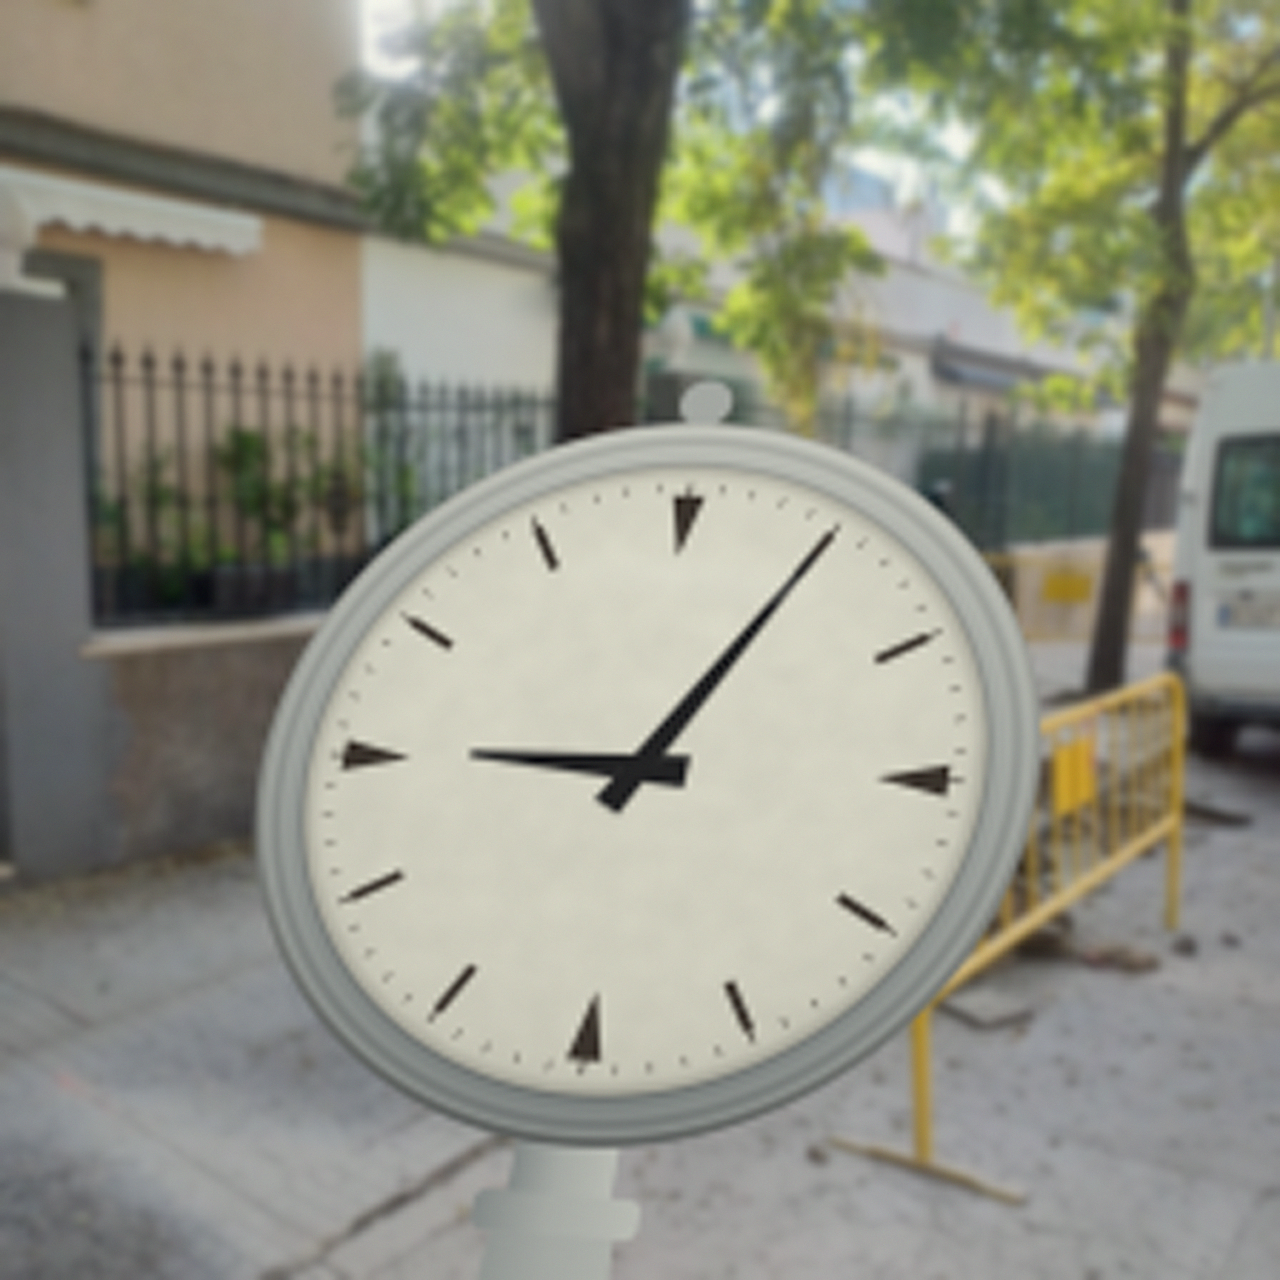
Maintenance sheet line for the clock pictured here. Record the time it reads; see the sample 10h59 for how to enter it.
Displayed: 9h05
